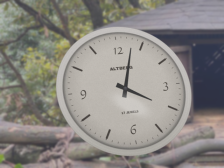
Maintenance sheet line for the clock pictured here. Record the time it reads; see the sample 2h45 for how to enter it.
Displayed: 4h03
